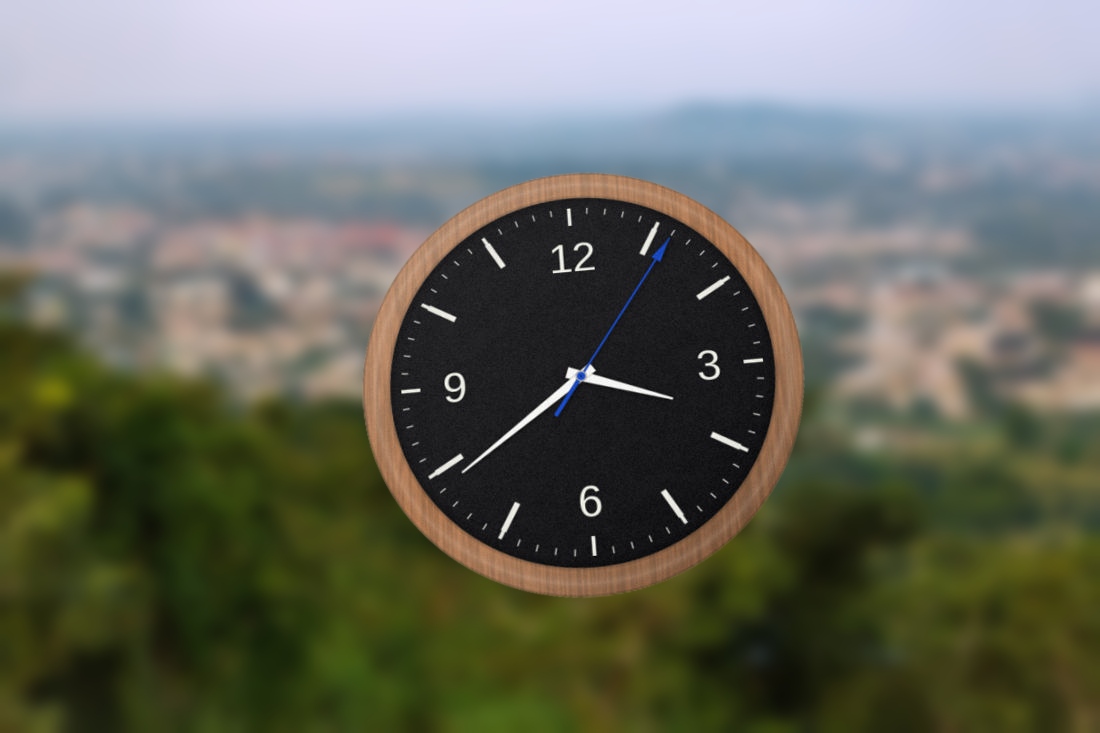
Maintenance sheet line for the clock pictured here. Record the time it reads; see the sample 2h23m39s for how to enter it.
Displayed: 3h39m06s
